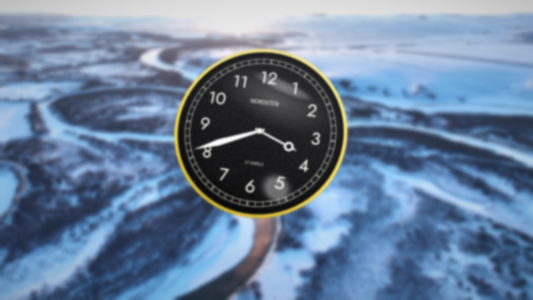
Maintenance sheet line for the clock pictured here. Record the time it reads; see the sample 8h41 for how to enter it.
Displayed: 3h41
